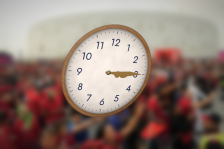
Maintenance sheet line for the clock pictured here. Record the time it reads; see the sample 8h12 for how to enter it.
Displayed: 3h15
